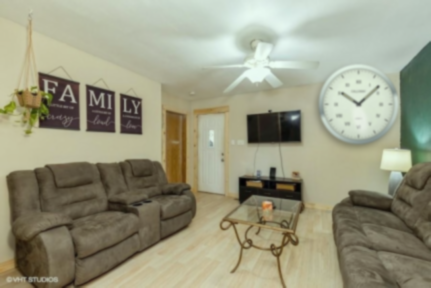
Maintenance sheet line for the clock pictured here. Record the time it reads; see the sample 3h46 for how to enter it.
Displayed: 10h08
